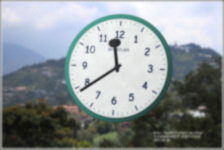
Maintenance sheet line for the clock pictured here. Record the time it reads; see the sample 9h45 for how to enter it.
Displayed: 11h39
